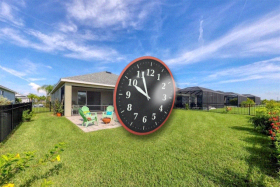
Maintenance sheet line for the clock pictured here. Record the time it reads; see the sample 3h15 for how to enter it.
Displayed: 9h56
